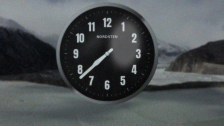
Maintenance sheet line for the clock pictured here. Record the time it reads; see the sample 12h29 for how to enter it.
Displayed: 7h38
